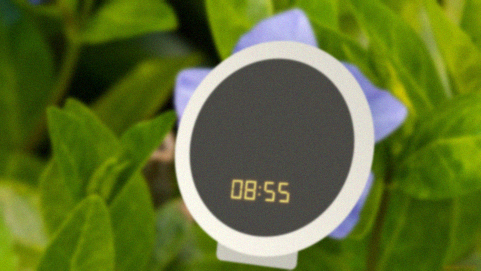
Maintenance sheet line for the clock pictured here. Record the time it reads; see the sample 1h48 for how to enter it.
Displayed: 8h55
